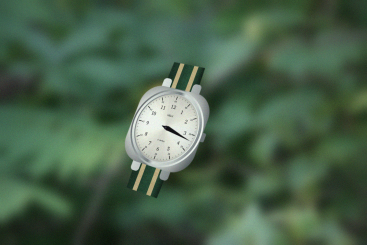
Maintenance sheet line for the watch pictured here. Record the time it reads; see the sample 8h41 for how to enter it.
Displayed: 3h17
